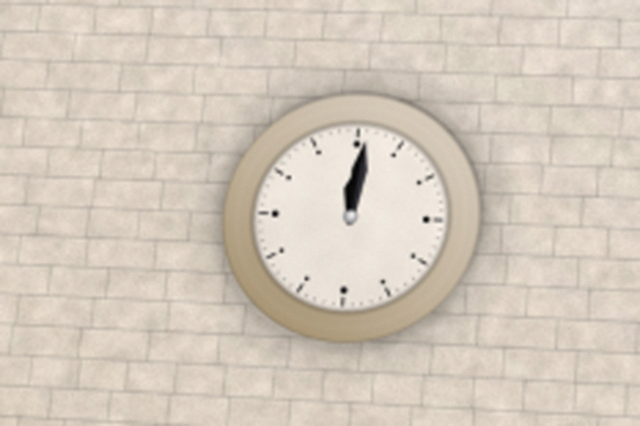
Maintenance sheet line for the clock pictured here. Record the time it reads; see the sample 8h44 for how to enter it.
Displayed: 12h01
